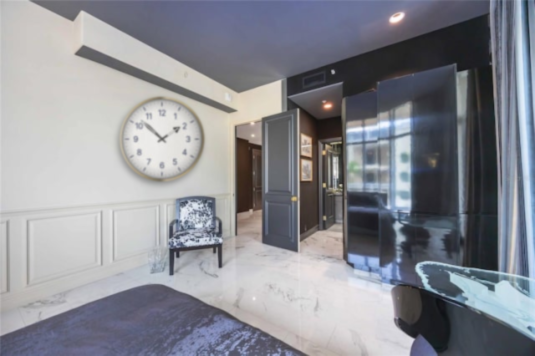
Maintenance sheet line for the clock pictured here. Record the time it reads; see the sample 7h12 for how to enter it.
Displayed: 1h52
